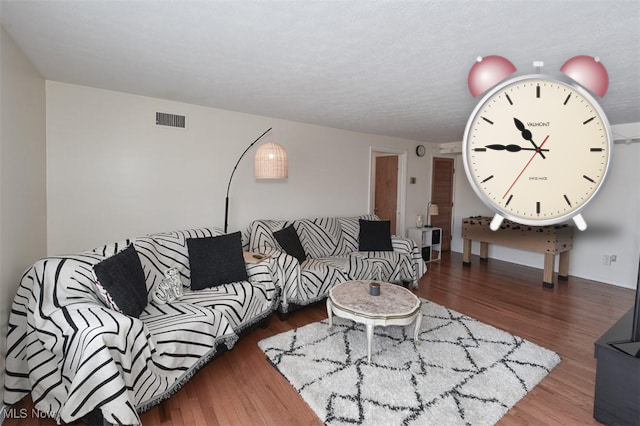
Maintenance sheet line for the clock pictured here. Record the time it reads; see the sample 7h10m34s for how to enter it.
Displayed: 10h45m36s
